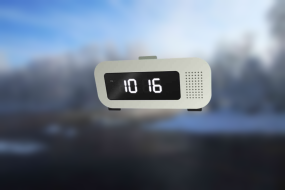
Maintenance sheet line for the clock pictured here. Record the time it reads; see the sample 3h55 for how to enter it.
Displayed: 10h16
